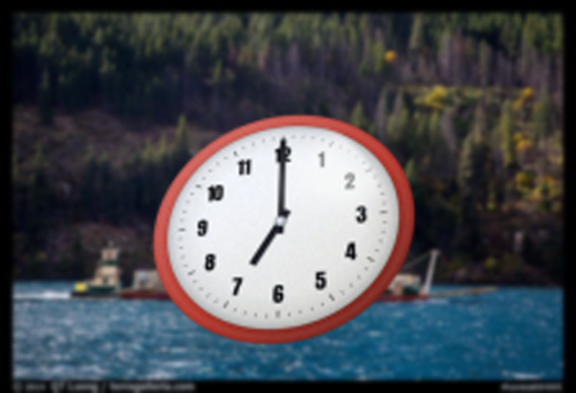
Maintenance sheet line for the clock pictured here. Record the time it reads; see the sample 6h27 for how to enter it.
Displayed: 7h00
